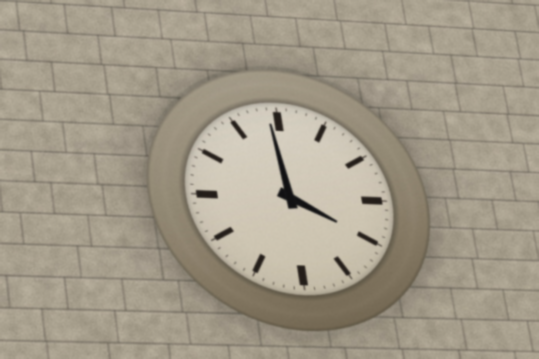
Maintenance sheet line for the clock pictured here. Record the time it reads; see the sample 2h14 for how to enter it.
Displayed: 3h59
